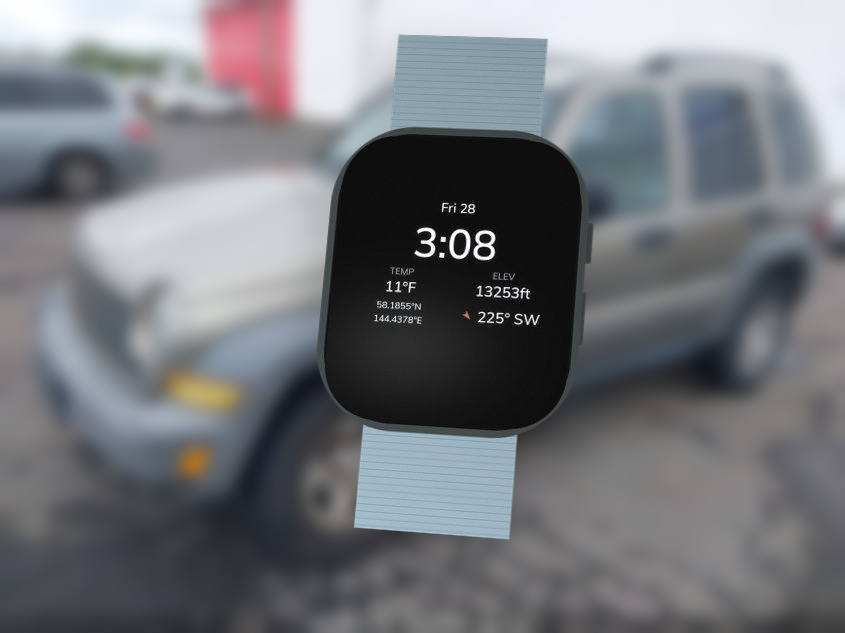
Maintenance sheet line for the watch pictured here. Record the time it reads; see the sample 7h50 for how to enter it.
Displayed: 3h08
